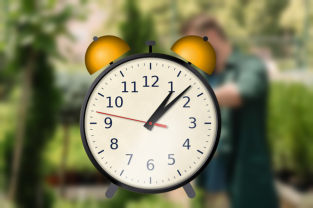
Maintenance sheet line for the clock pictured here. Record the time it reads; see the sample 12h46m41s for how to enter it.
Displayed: 1h07m47s
